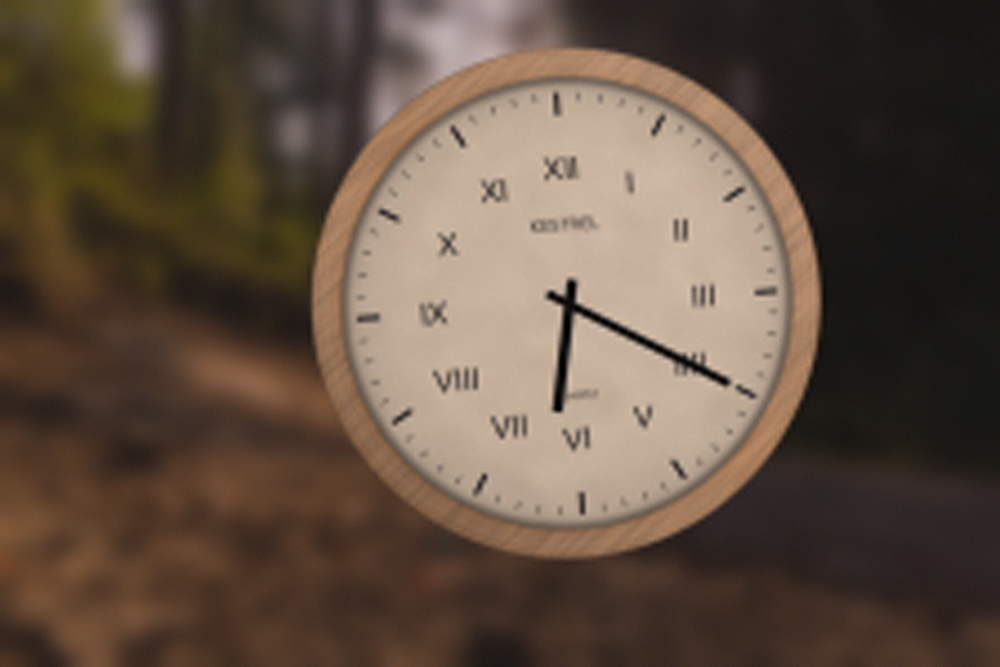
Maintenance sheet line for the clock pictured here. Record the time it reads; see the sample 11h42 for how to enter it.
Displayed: 6h20
